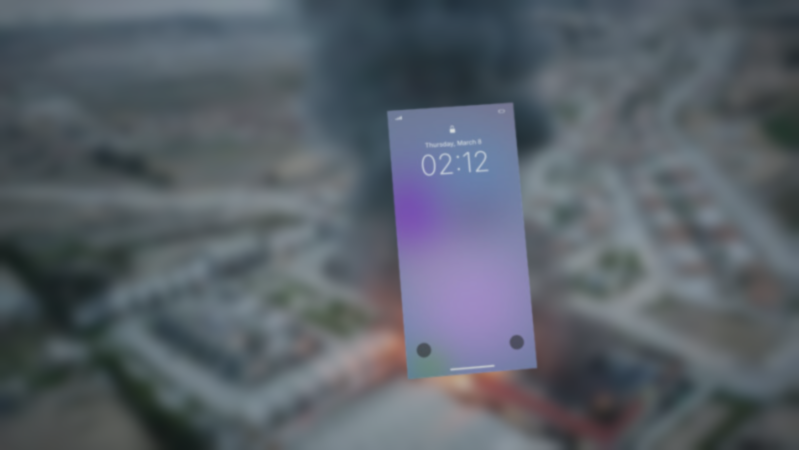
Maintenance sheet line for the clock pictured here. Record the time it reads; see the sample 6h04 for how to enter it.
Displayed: 2h12
